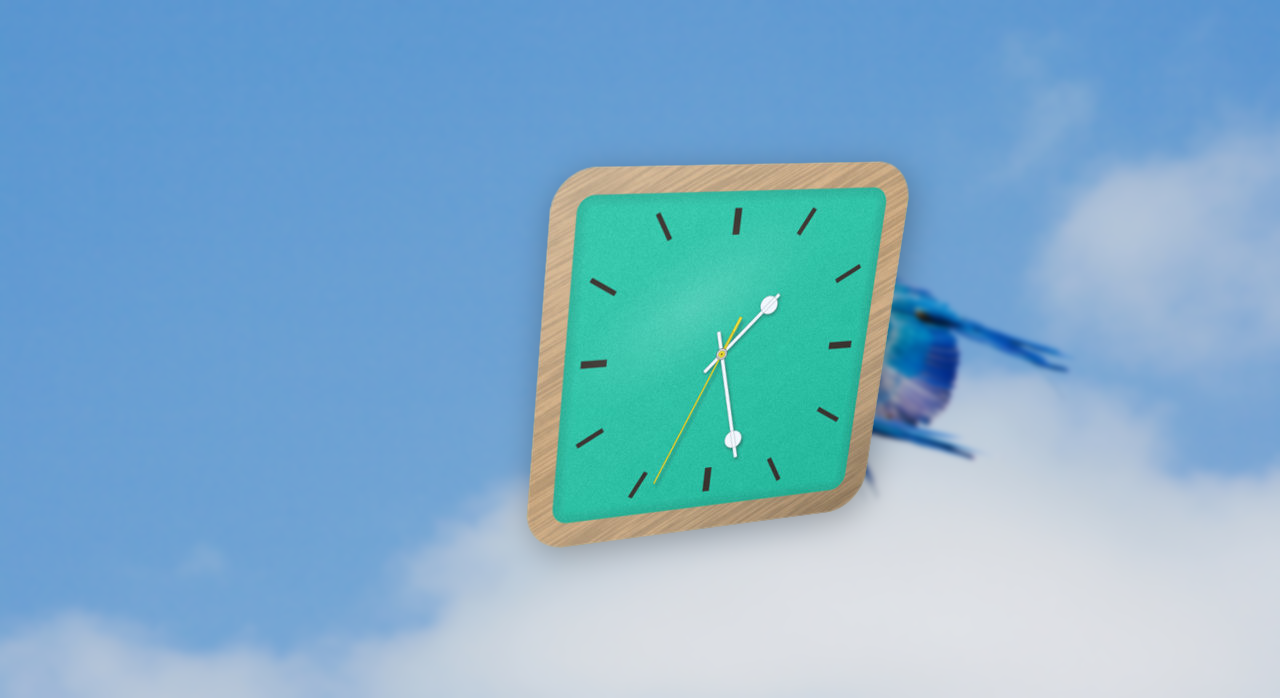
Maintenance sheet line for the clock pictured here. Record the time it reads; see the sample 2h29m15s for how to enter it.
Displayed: 1h27m34s
